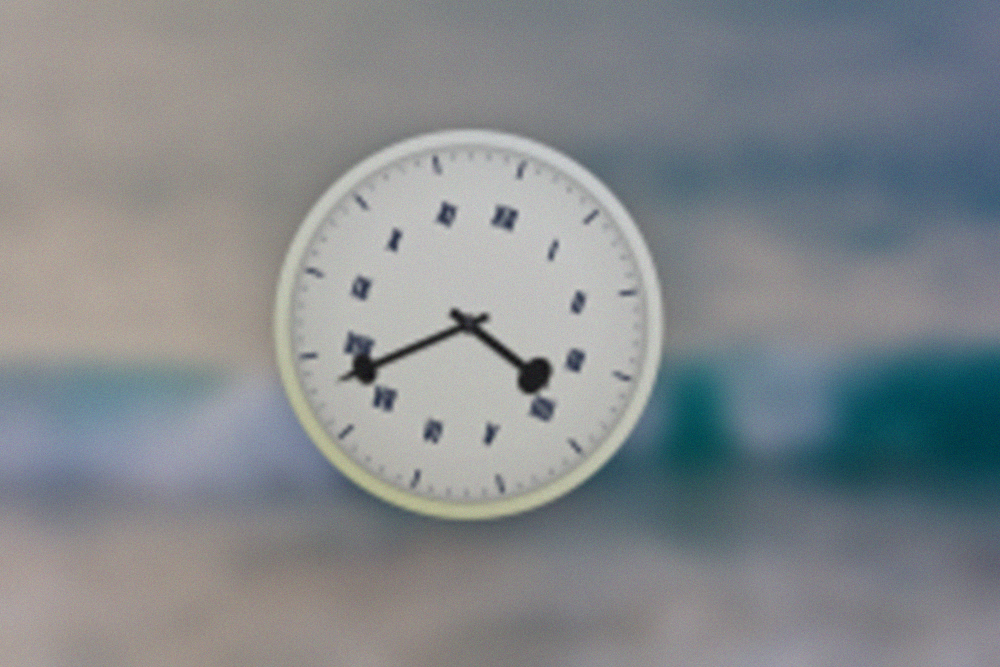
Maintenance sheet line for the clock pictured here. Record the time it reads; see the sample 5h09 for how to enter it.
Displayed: 3h38
